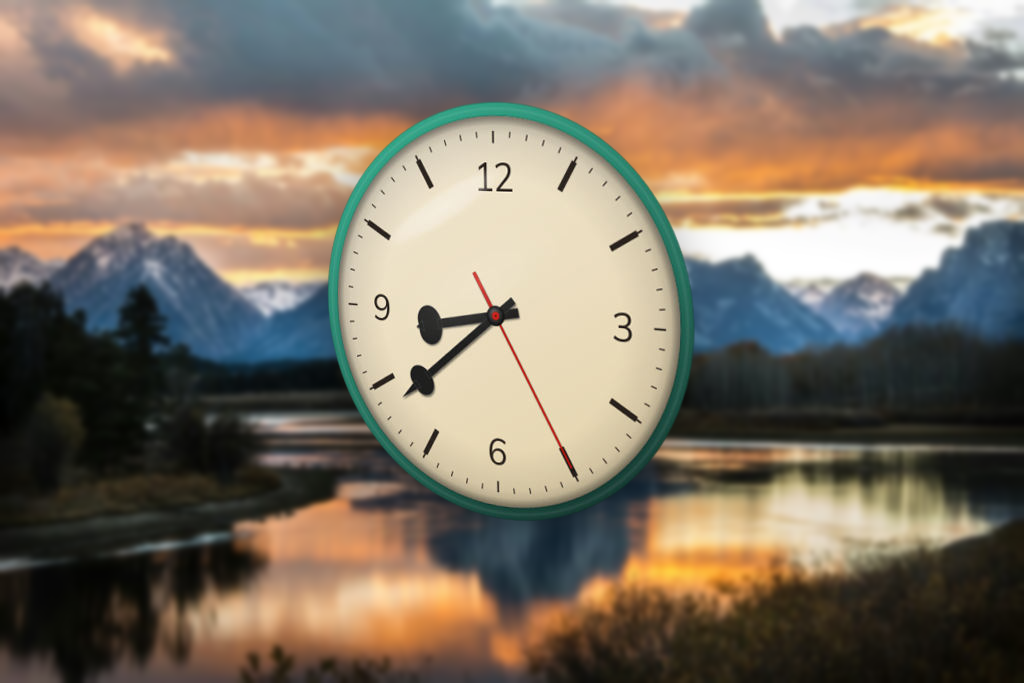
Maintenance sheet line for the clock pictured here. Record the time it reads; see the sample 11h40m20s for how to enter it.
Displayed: 8h38m25s
